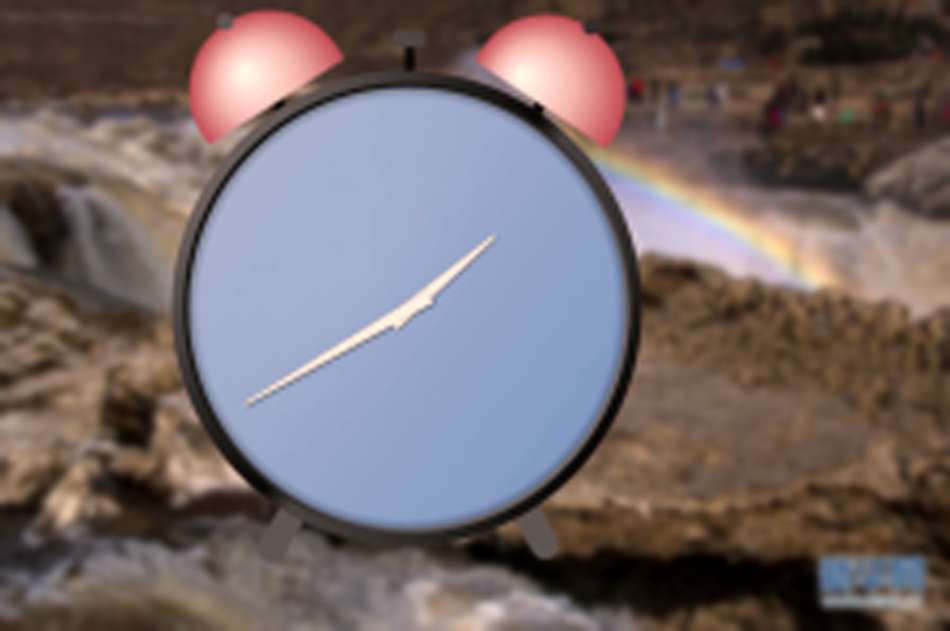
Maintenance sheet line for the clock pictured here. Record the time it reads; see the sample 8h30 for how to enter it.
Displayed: 1h40
